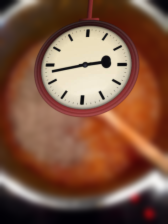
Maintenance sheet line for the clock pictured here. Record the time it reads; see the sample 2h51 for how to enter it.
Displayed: 2h43
